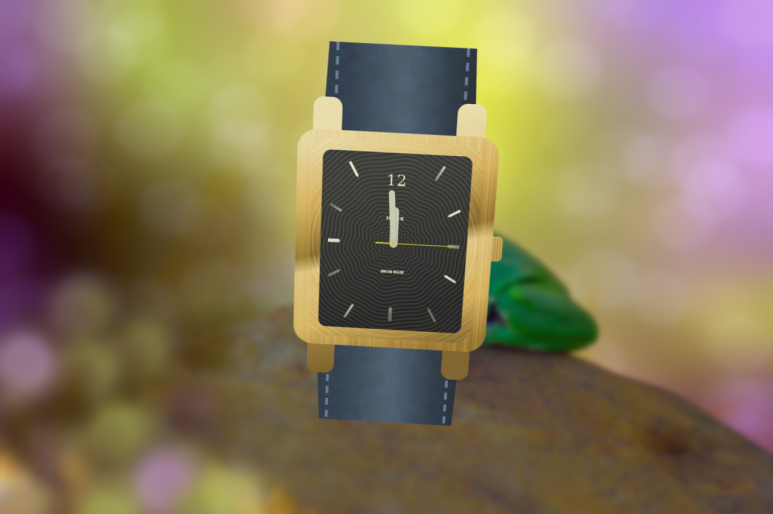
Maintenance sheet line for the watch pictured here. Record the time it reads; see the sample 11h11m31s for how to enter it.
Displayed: 11h59m15s
